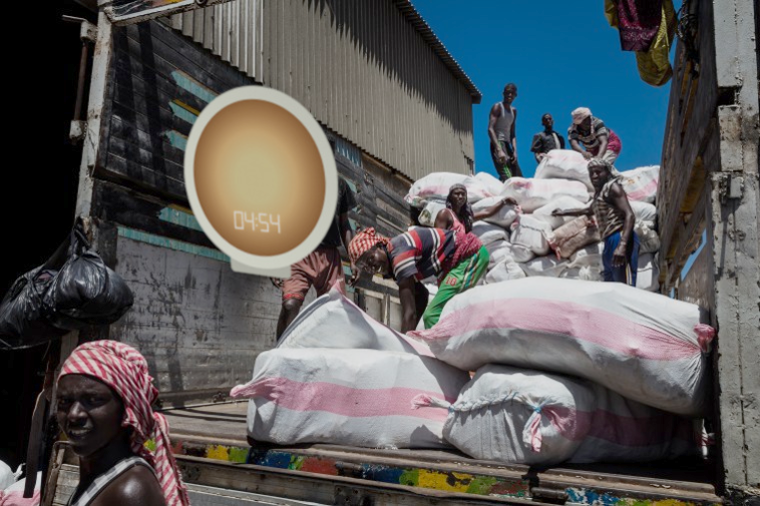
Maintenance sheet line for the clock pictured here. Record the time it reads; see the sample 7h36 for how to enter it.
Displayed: 4h54
